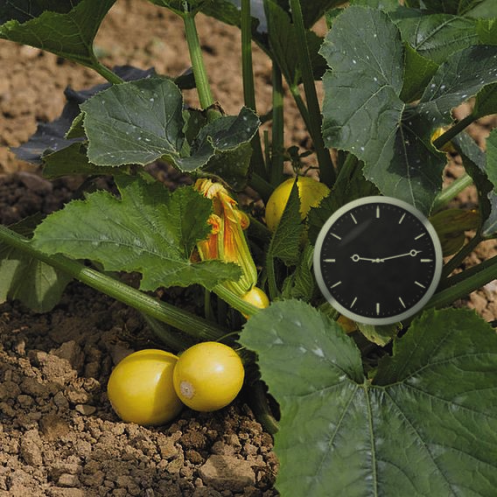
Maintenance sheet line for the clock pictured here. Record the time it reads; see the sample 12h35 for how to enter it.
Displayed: 9h13
